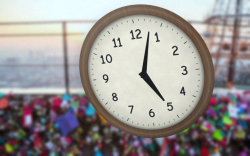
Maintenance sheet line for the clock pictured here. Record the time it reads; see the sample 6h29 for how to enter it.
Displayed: 5h03
